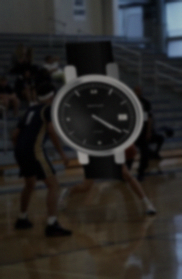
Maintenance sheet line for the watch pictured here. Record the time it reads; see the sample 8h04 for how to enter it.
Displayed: 4h21
